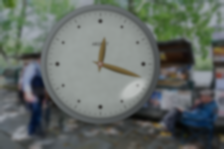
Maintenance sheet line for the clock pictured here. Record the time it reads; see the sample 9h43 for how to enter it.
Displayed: 12h18
